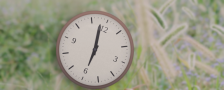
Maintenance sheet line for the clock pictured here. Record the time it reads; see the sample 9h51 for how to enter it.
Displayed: 5h58
